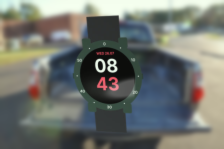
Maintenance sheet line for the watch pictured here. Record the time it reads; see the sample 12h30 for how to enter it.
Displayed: 8h43
